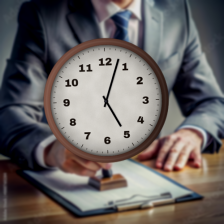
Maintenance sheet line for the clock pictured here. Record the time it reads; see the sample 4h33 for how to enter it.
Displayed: 5h03
